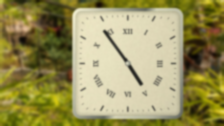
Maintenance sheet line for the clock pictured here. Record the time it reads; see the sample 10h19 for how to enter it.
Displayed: 4h54
